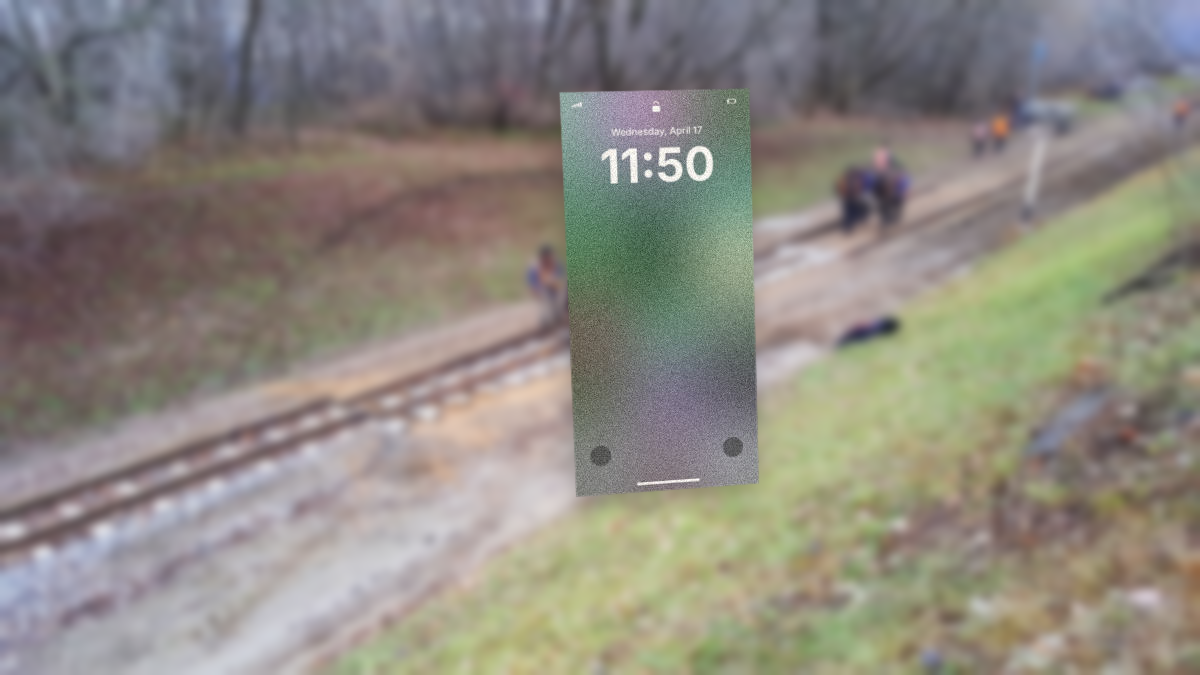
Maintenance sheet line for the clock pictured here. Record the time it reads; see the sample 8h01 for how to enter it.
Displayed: 11h50
